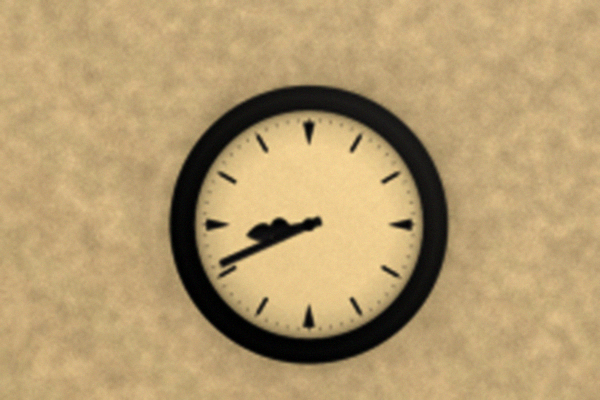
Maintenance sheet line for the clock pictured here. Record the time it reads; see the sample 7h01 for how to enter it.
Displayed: 8h41
